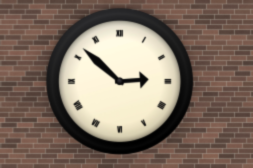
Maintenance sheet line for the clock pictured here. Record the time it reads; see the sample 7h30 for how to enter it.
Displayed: 2h52
